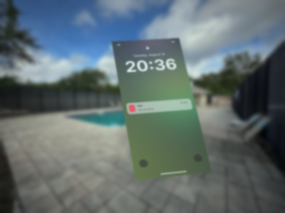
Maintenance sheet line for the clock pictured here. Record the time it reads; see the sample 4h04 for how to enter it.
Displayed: 20h36
